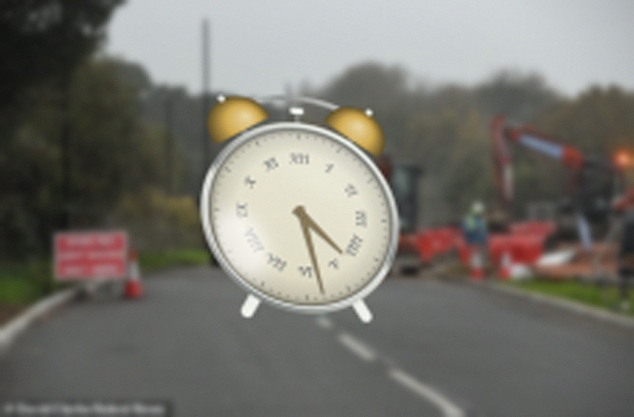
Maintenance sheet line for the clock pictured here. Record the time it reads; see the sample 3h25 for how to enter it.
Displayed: 4h28
